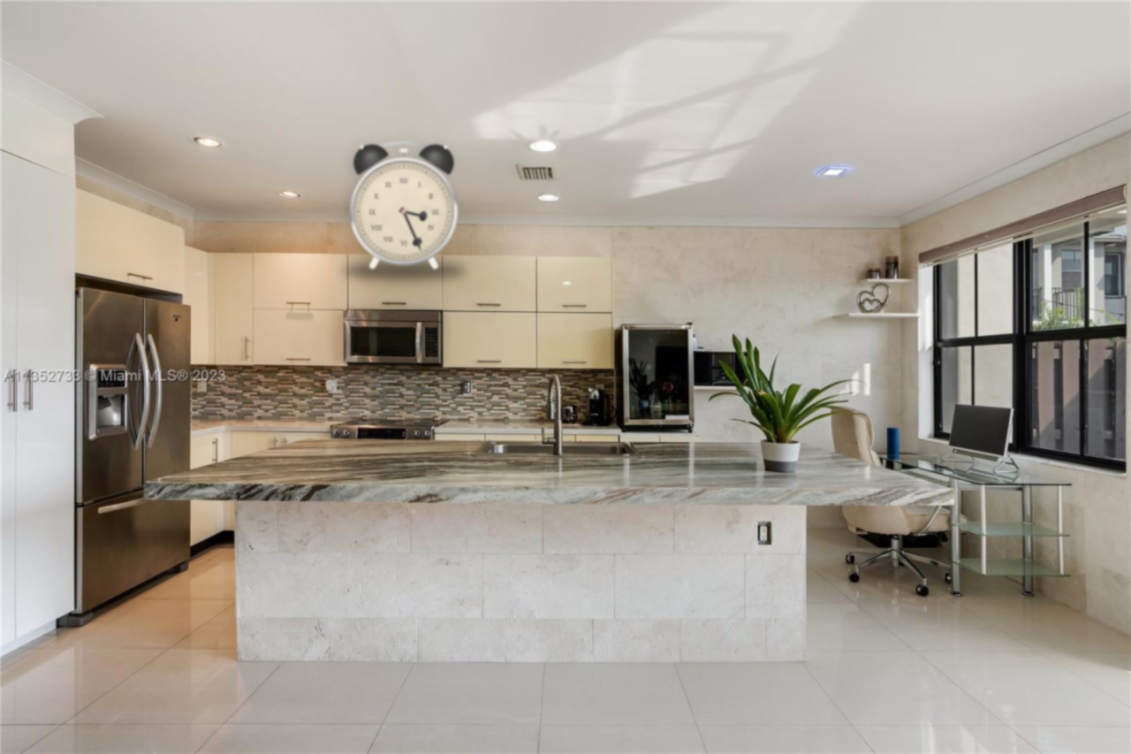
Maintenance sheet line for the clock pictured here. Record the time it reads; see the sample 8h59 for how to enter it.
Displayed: 3h26
